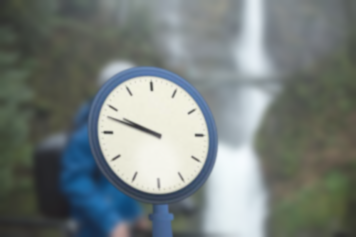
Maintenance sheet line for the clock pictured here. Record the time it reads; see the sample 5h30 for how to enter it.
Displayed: 9h48
